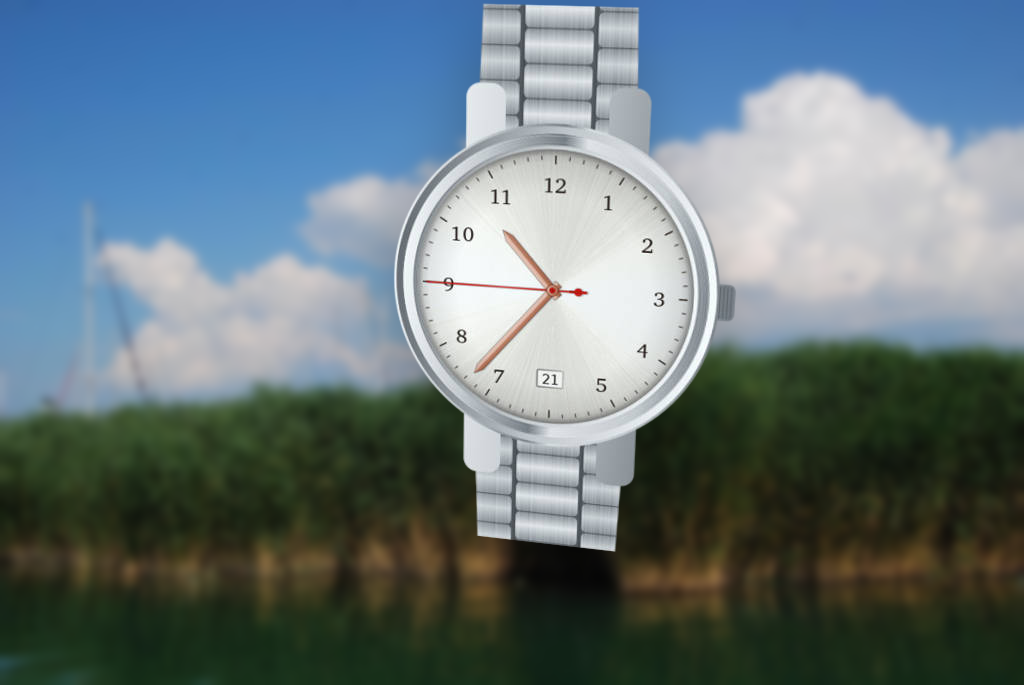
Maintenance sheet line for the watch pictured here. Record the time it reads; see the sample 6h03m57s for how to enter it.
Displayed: 10h36m45s
